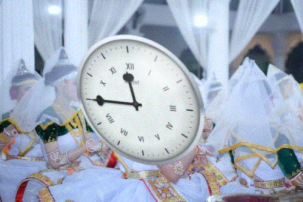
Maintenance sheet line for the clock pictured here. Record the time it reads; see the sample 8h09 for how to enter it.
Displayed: 11h45
